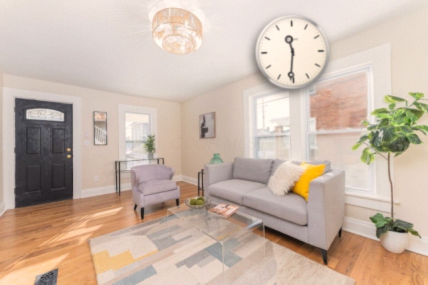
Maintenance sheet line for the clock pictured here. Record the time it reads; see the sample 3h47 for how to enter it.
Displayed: 11h31
